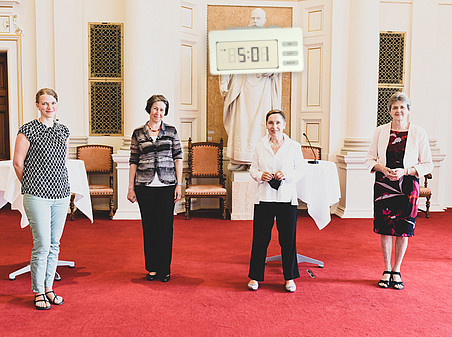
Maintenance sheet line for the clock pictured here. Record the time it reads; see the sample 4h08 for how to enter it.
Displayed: 5h01
